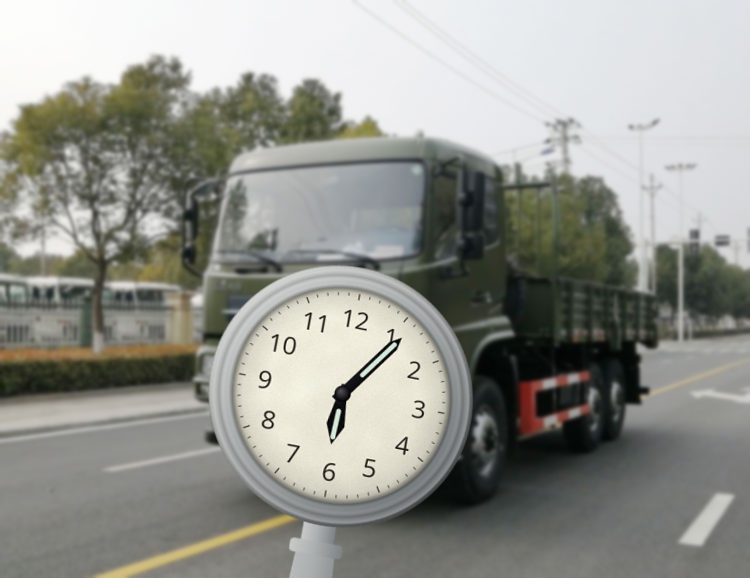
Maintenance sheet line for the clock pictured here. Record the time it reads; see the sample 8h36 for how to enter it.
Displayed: 6h06
